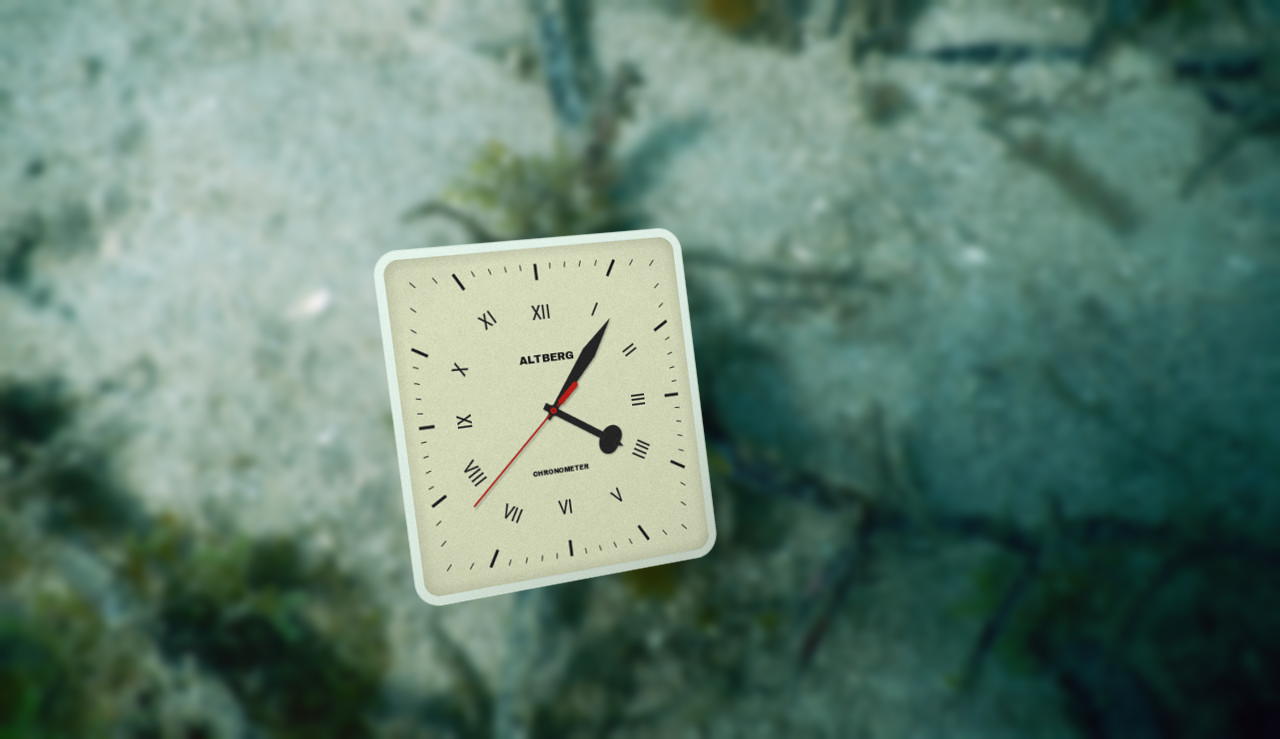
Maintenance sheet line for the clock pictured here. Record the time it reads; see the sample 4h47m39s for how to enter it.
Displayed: 4h06m38s
